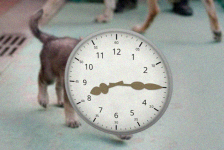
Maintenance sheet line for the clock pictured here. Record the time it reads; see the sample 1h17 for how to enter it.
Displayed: 8h15
